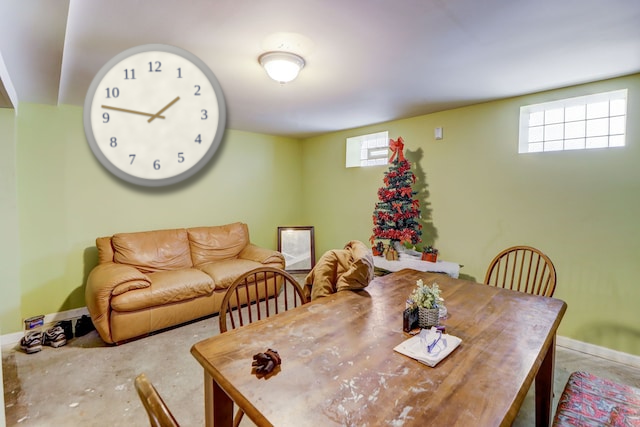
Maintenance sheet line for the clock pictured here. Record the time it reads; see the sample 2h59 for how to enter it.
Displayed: 1h47
